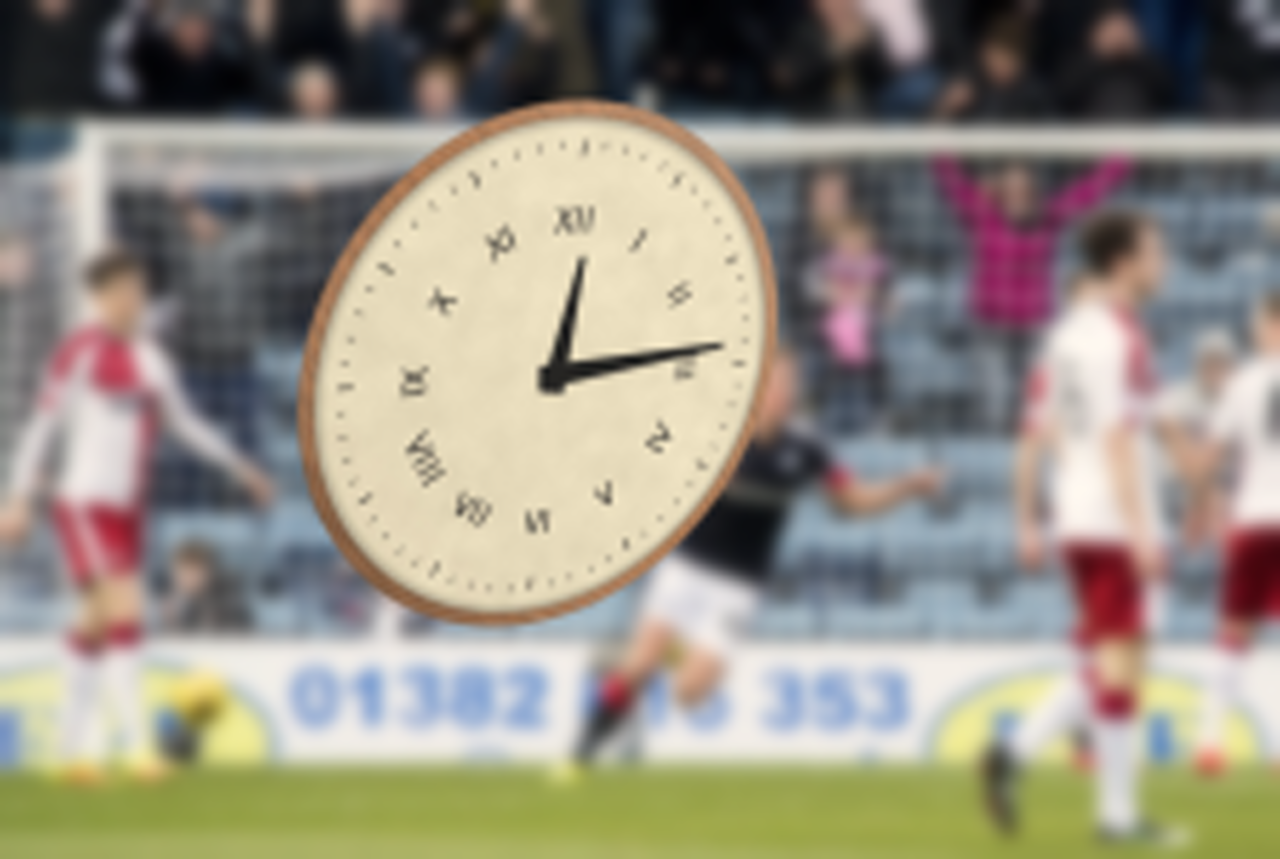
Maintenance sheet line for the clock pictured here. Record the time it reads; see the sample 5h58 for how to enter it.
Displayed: 12h14
